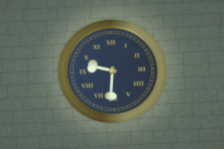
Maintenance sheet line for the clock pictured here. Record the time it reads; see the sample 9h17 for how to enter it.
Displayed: 9h31
